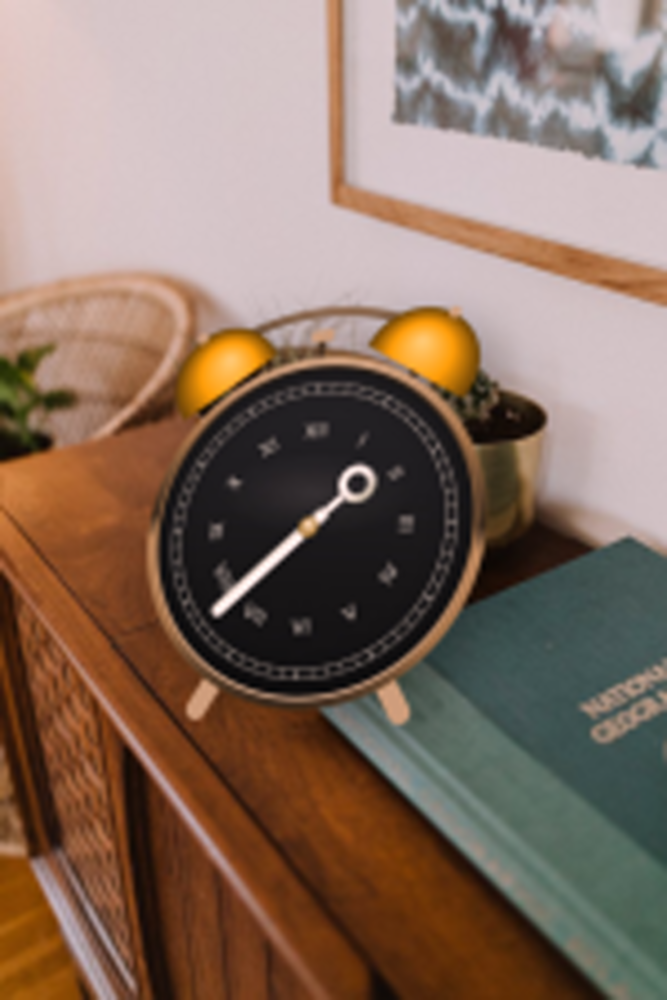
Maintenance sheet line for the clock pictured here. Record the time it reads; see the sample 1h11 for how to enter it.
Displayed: 1h38
